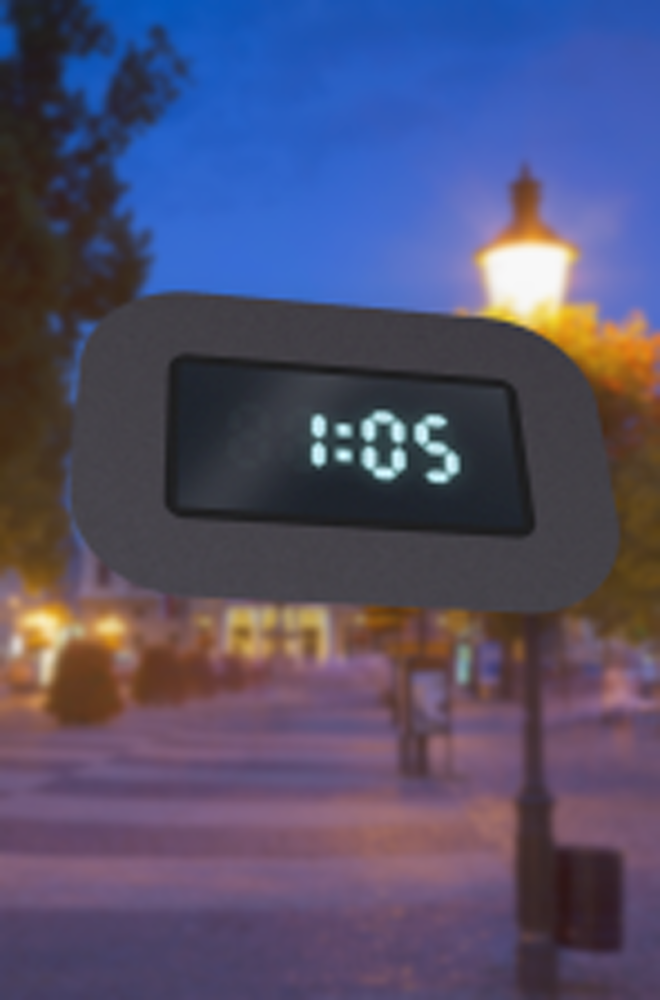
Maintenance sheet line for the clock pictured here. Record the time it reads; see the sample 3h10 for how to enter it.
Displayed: 1h05
